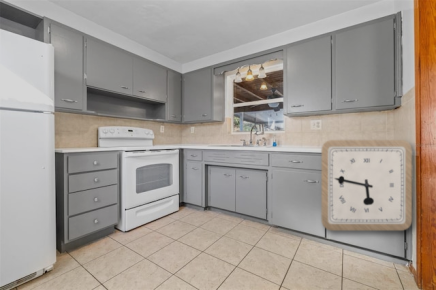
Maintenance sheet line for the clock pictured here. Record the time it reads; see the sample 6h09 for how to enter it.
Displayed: 5h47
